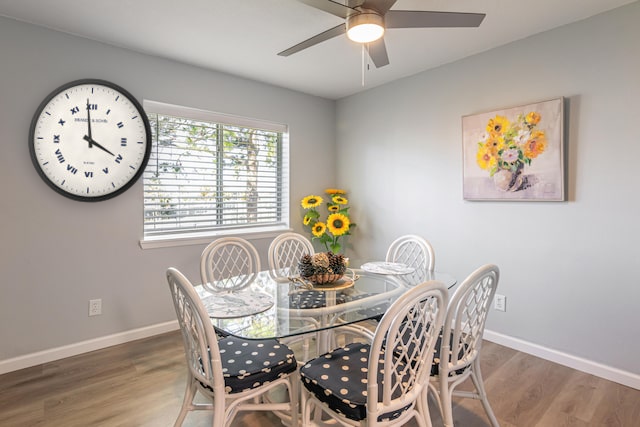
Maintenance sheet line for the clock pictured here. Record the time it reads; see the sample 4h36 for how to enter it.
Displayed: 3h59
